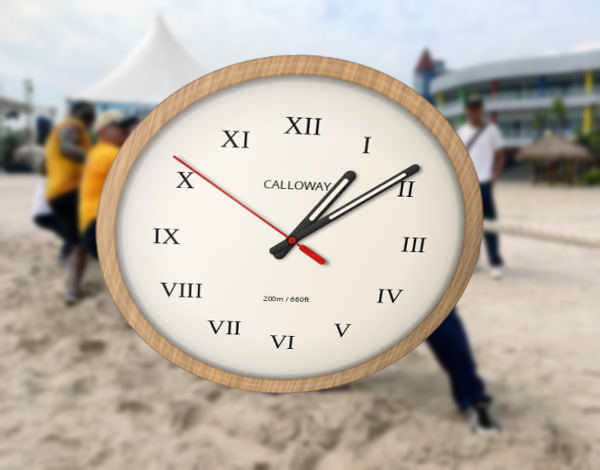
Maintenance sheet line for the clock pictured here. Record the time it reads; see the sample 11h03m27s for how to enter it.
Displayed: 1h08m51s
